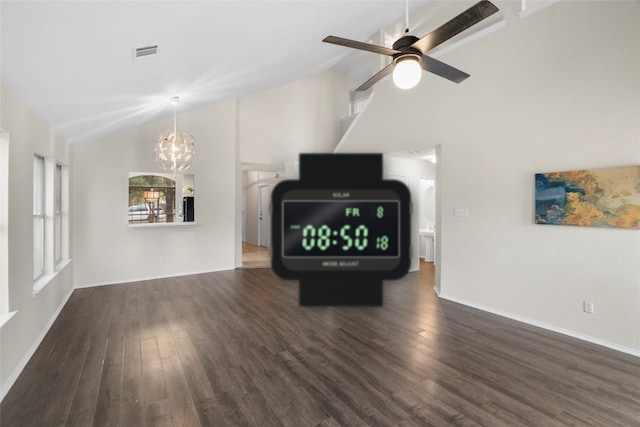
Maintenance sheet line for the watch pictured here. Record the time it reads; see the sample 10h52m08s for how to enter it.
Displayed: 8h50m18s
